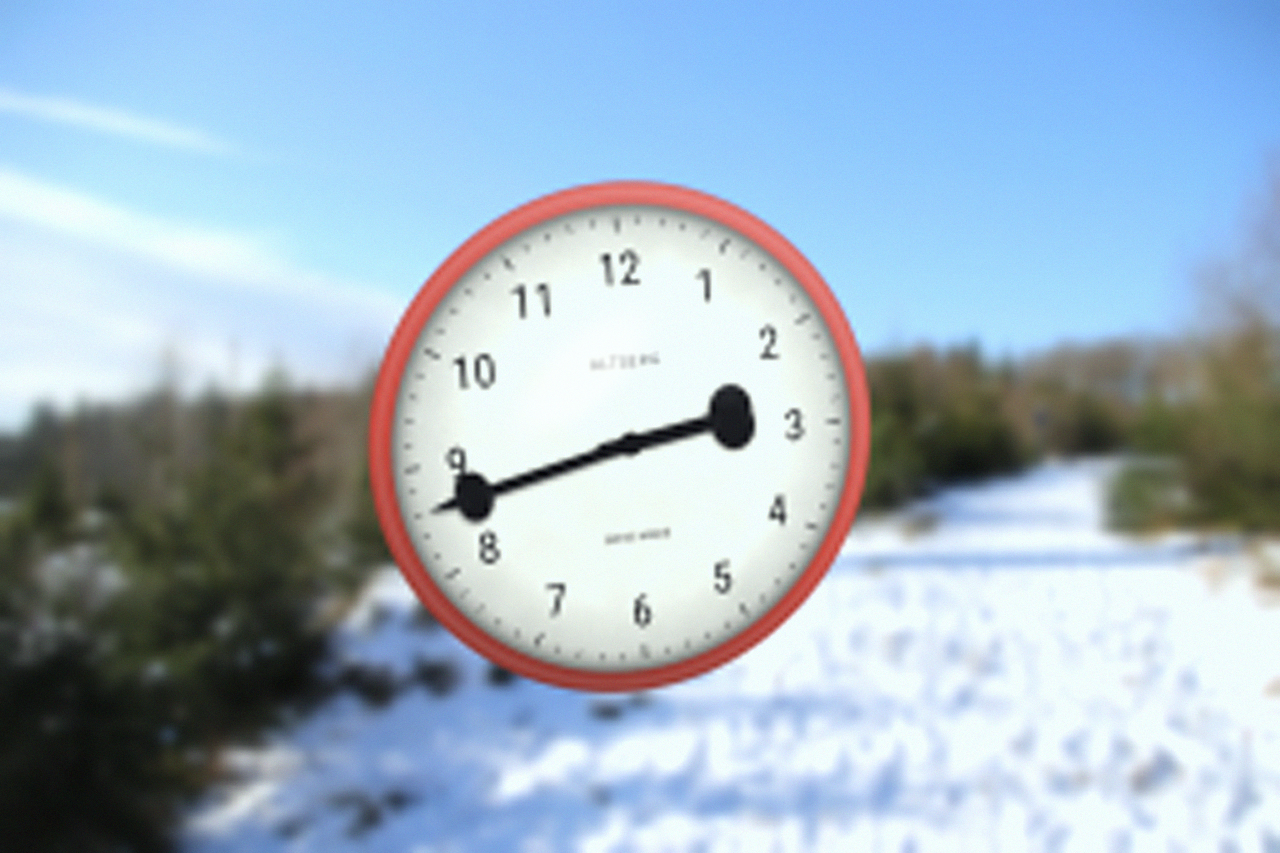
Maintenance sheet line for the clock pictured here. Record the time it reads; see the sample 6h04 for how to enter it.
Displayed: 2h43
